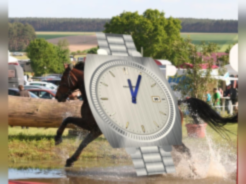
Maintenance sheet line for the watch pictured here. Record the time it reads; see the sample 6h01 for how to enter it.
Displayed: 12h05
